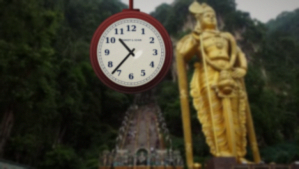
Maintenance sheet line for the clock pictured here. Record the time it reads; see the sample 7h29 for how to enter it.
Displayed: 10h37
